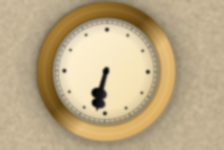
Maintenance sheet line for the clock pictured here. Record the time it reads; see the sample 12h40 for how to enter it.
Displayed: 6h32
